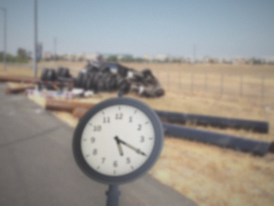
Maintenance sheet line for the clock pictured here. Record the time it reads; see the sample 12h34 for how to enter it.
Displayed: 5h20
